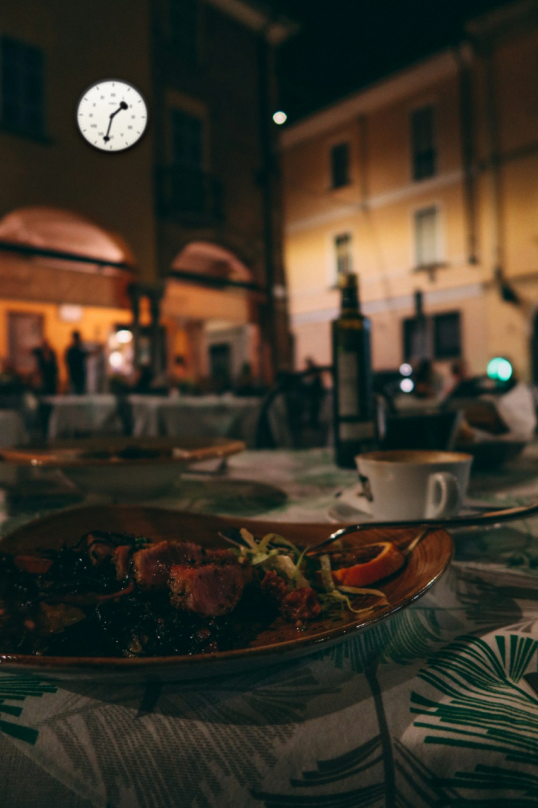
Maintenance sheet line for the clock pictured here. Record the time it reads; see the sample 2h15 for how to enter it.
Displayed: 1h32
